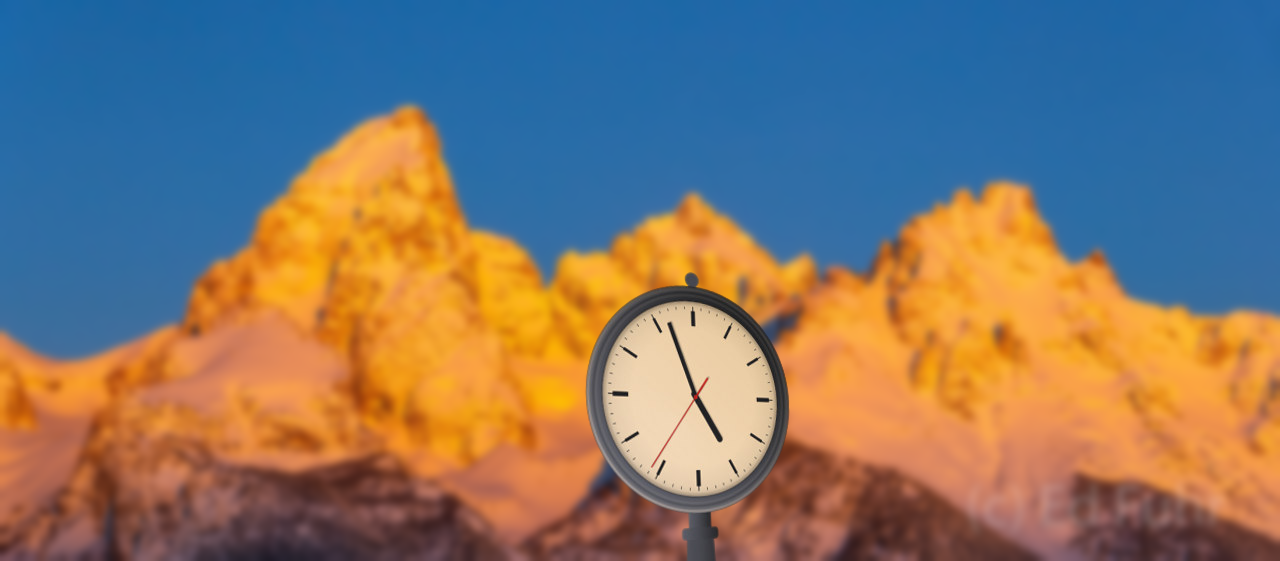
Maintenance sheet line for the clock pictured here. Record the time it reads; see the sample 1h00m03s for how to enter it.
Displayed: 4h56m36s
